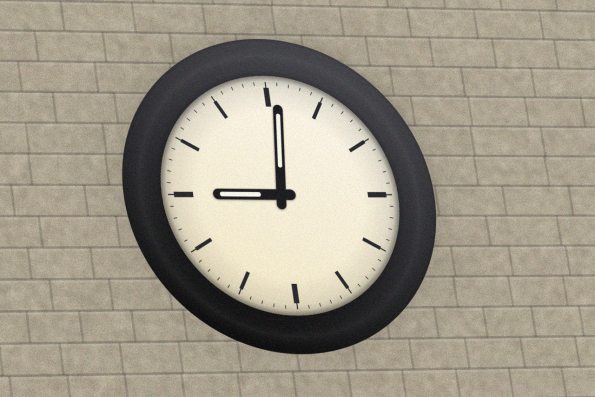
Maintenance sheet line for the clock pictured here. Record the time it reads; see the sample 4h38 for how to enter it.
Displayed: 9h01
